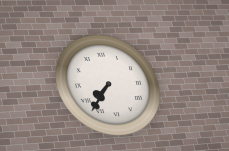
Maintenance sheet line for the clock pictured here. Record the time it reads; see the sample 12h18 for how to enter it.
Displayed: 7h37
